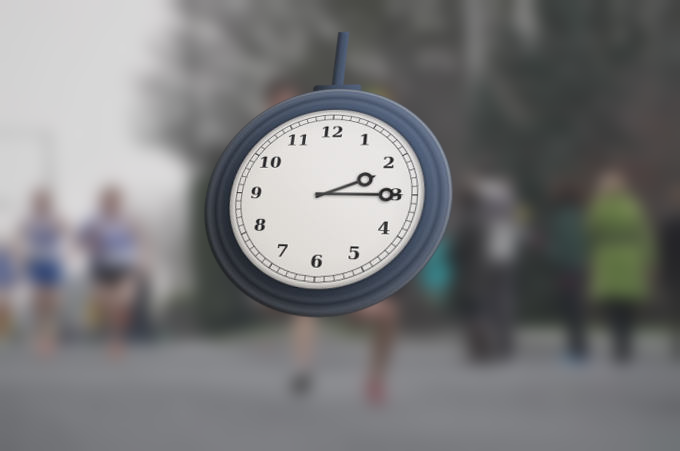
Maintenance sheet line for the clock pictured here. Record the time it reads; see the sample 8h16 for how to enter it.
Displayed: 2h15
